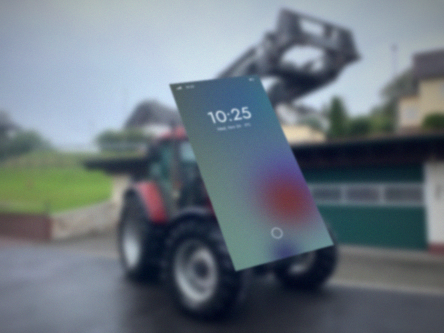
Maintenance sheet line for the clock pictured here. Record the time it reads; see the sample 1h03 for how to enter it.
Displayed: 10h25
